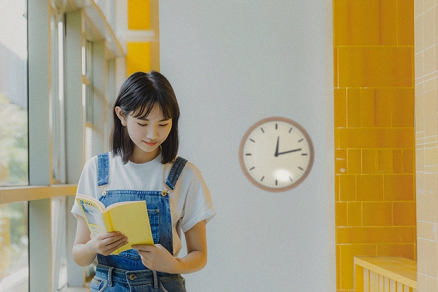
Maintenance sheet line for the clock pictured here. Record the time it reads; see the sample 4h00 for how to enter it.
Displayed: 12h13
